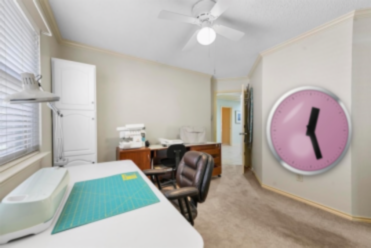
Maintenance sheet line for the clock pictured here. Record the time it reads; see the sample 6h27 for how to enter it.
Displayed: 12h27
